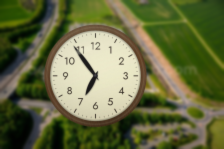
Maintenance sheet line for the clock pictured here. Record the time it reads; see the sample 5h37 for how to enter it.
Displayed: 6h54
